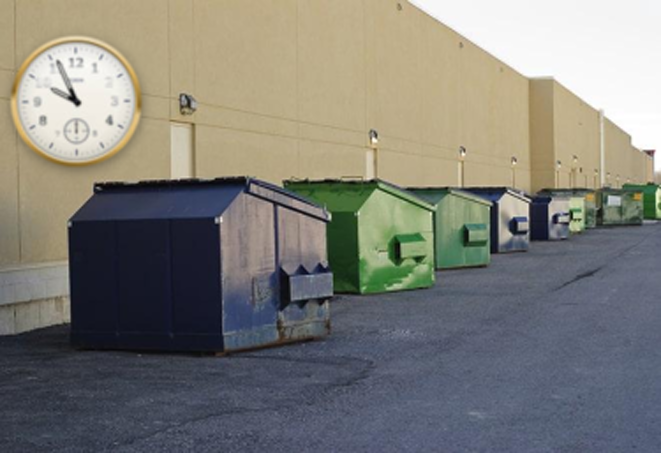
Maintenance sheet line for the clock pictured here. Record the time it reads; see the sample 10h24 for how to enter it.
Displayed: 9h56
